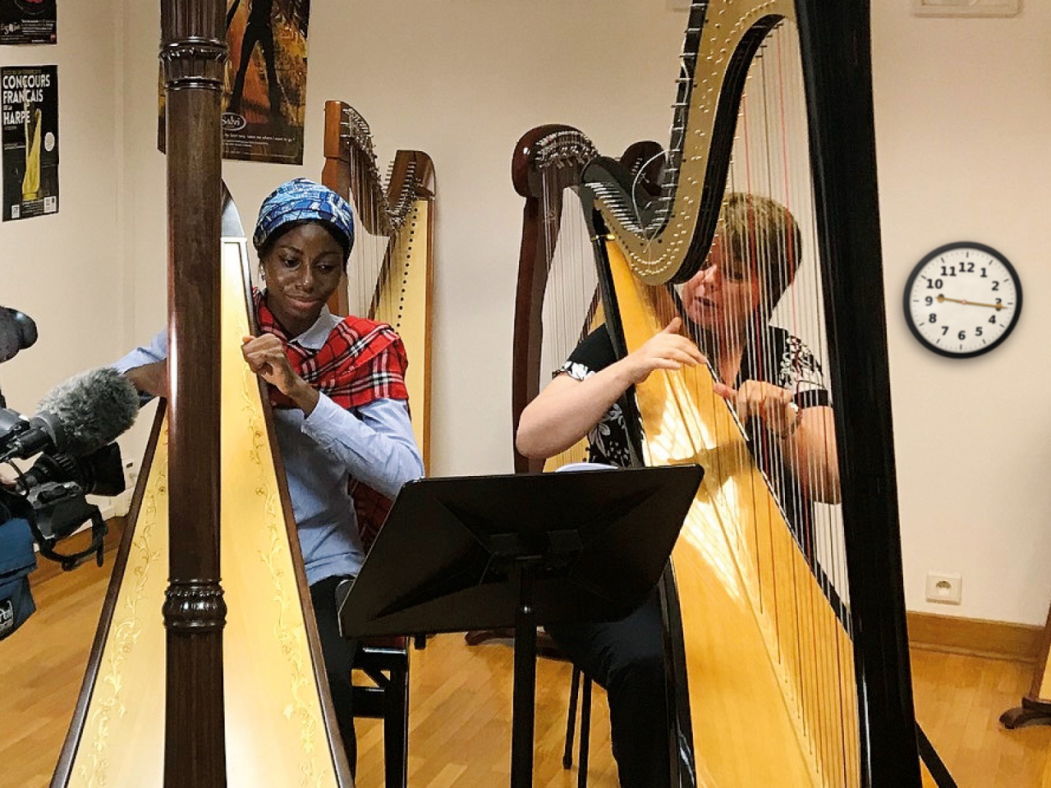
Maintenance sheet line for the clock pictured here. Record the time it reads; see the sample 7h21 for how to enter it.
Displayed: 9h16
